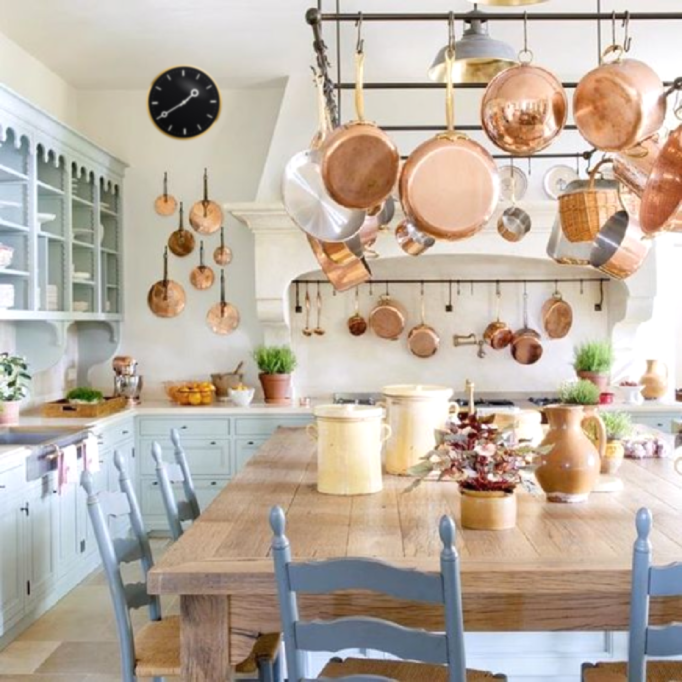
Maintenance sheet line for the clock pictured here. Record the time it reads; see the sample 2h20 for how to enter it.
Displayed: 1h40
